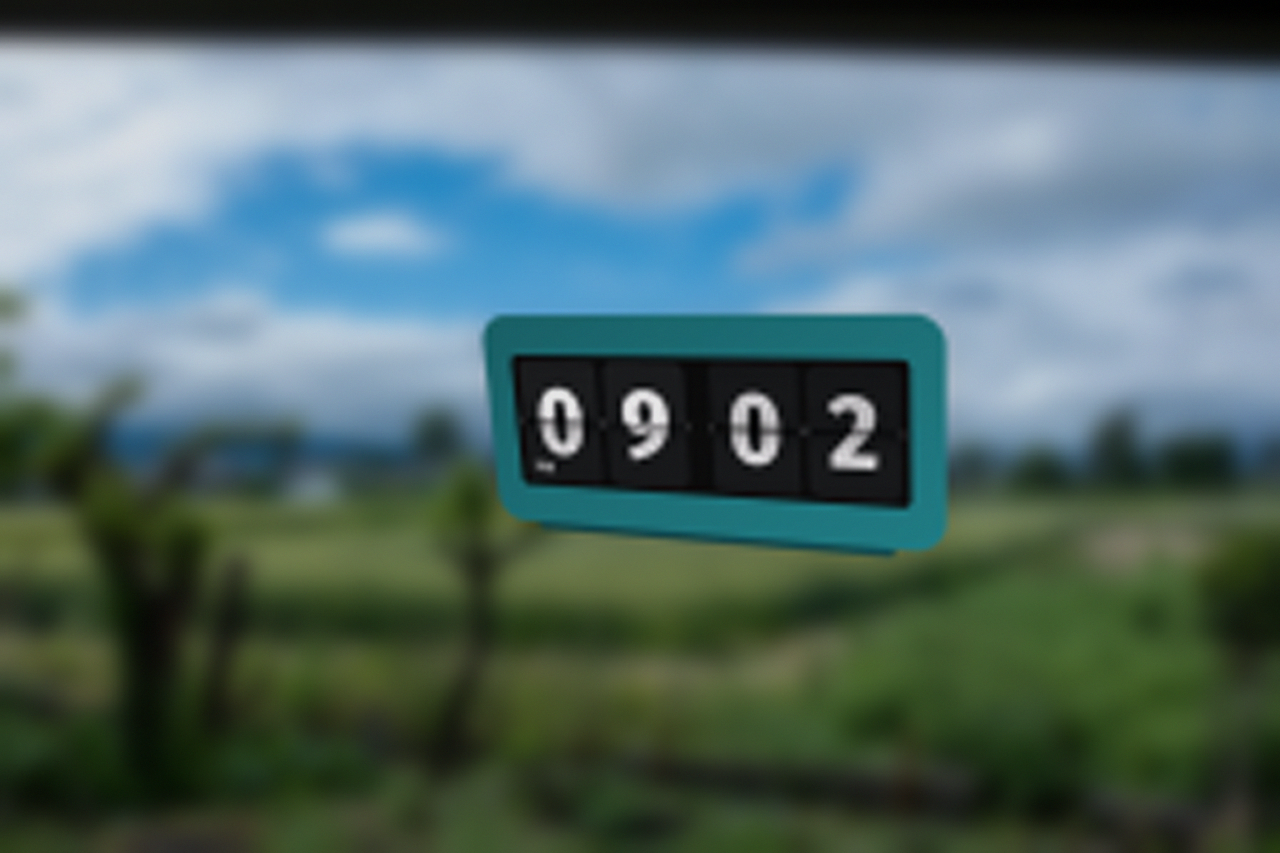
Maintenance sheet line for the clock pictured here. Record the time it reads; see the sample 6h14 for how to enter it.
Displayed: 9h02
